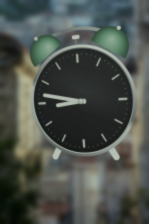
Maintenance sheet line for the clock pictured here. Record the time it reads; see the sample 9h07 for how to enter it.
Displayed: 8h47
